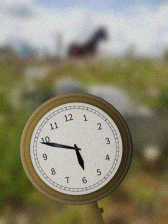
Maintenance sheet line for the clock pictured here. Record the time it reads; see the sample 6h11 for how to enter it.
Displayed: 5h49
